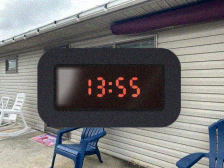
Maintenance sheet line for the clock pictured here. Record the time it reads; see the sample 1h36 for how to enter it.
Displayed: 13h55
